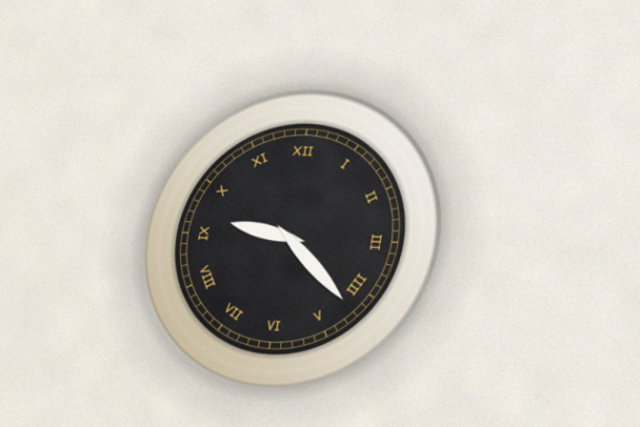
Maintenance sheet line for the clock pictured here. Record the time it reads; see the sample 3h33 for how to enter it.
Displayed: 9h22
